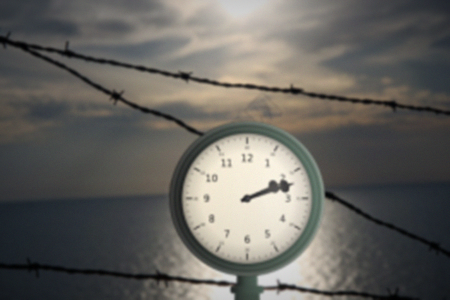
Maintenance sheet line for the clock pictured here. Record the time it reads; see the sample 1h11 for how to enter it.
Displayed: 2h12
